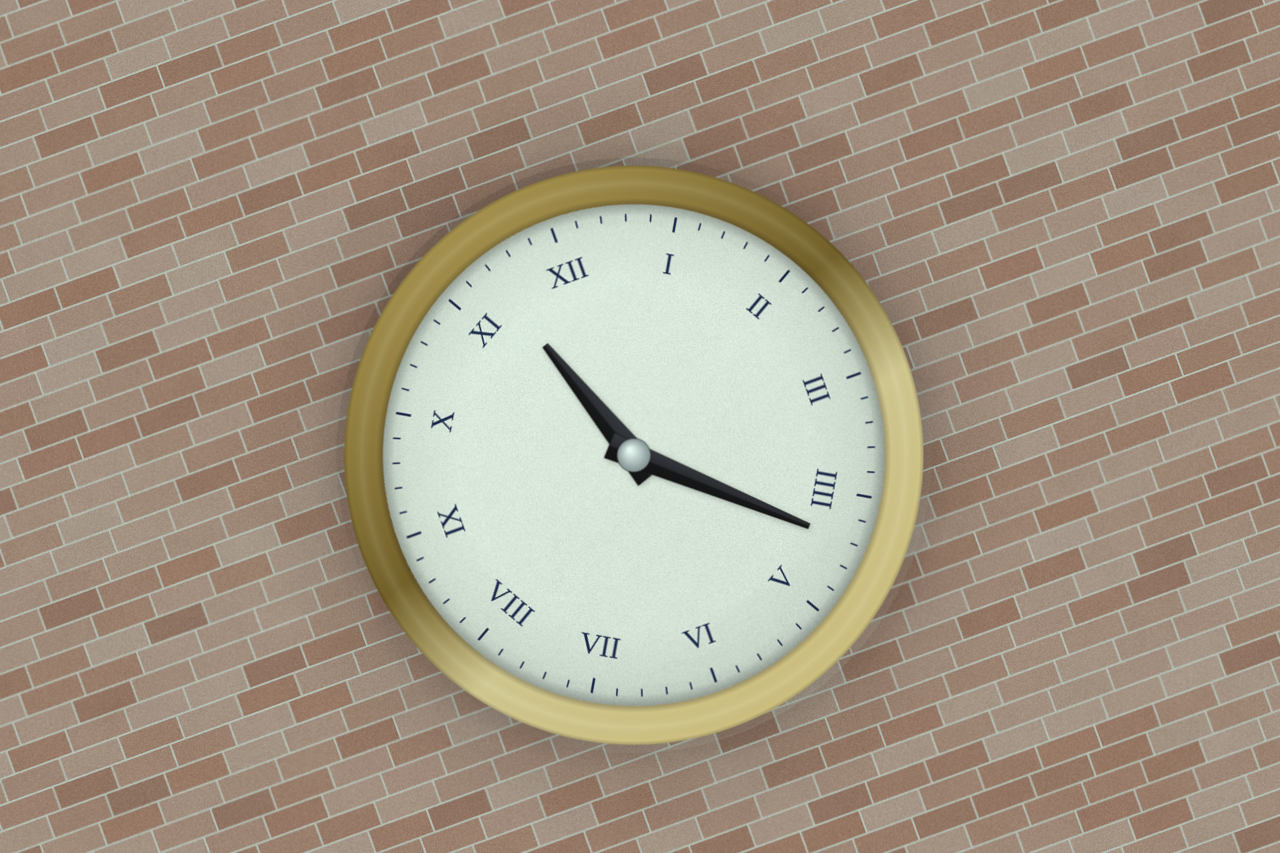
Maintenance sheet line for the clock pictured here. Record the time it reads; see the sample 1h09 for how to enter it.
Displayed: 11h22
